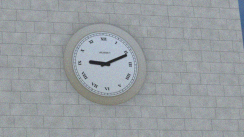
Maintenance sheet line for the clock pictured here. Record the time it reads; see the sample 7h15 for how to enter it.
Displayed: 9h11
